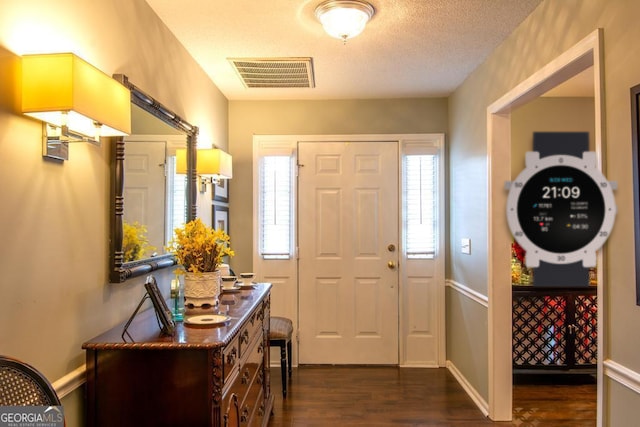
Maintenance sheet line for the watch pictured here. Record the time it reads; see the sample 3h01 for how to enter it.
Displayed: 21h09
